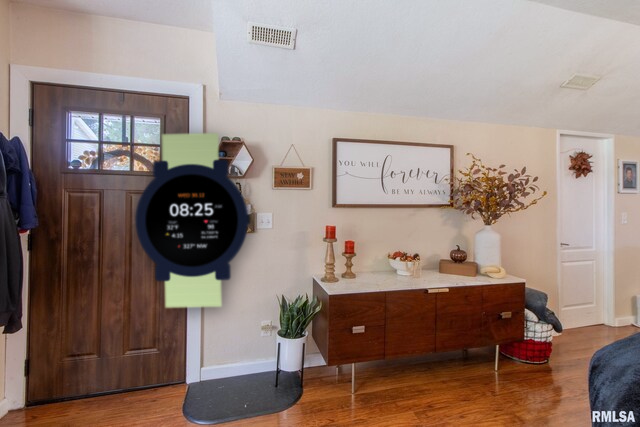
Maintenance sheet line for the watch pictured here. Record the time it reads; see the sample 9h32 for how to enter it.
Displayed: 8h25
